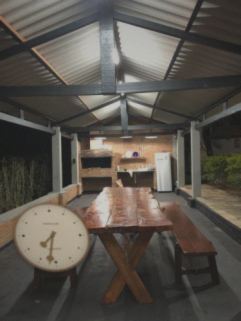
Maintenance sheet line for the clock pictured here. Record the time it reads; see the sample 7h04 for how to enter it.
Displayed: 7h32
